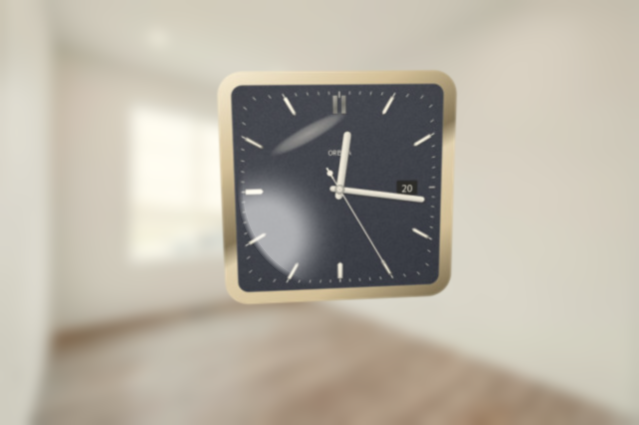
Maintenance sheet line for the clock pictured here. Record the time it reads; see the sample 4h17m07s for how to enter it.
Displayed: 12h16m25s
